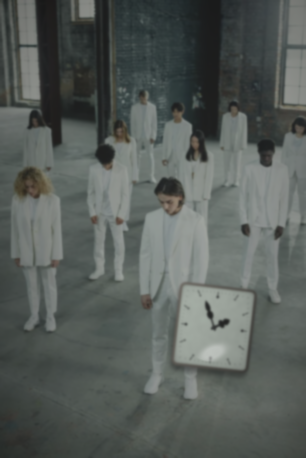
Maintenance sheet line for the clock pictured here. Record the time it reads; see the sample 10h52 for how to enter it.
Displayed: 1h56
